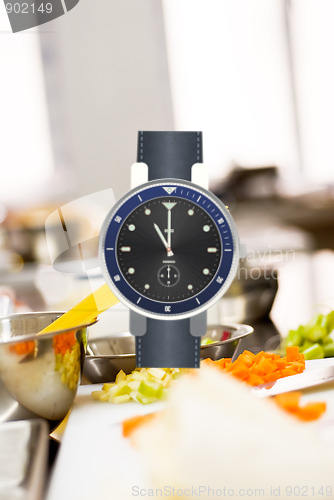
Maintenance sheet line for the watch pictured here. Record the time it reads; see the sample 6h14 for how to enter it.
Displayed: 11h00
